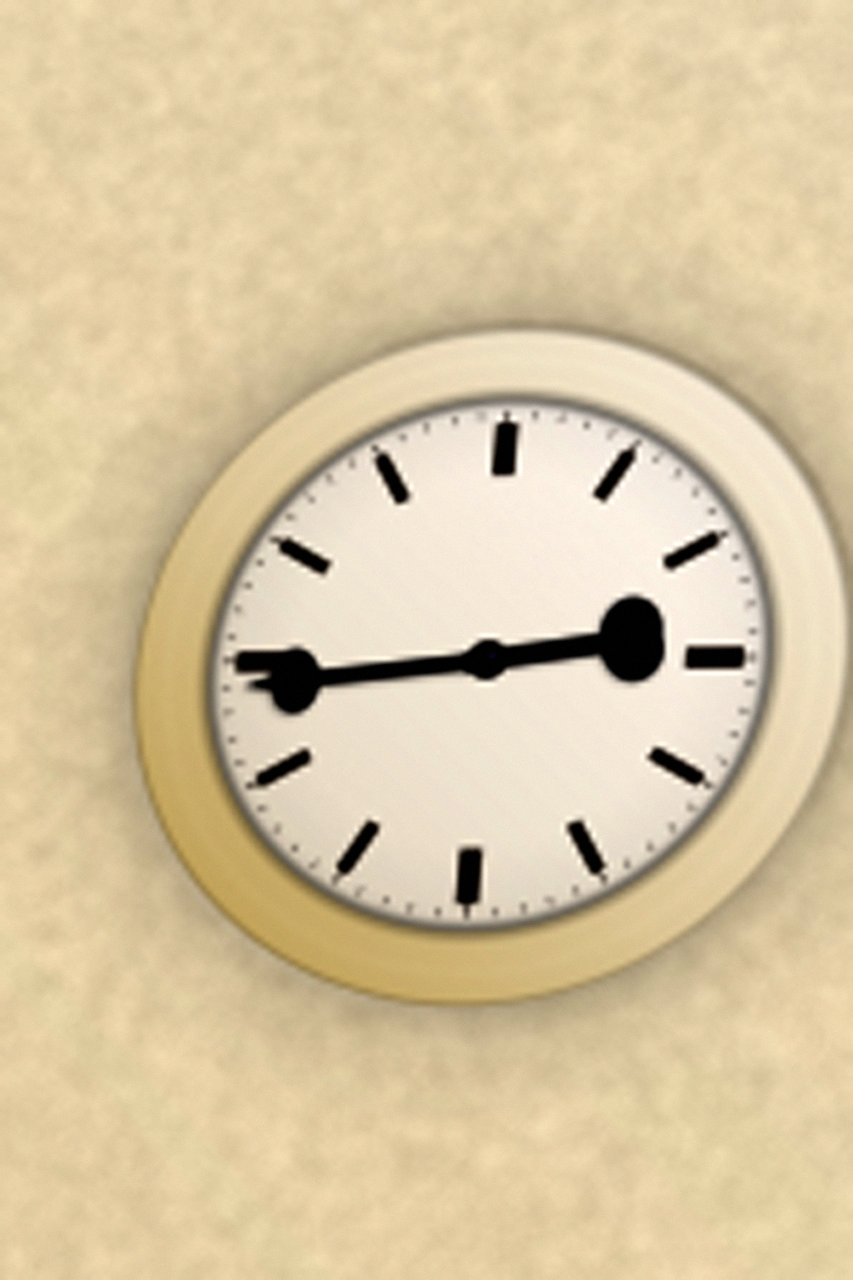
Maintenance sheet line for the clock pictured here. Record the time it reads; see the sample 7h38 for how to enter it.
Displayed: 2h44
